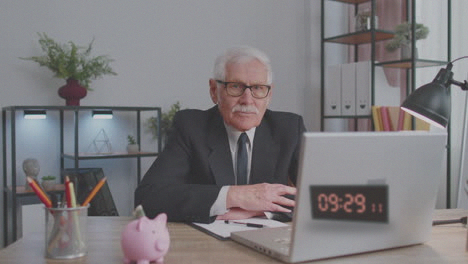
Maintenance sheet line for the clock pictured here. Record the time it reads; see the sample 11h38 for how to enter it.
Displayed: 9h29
